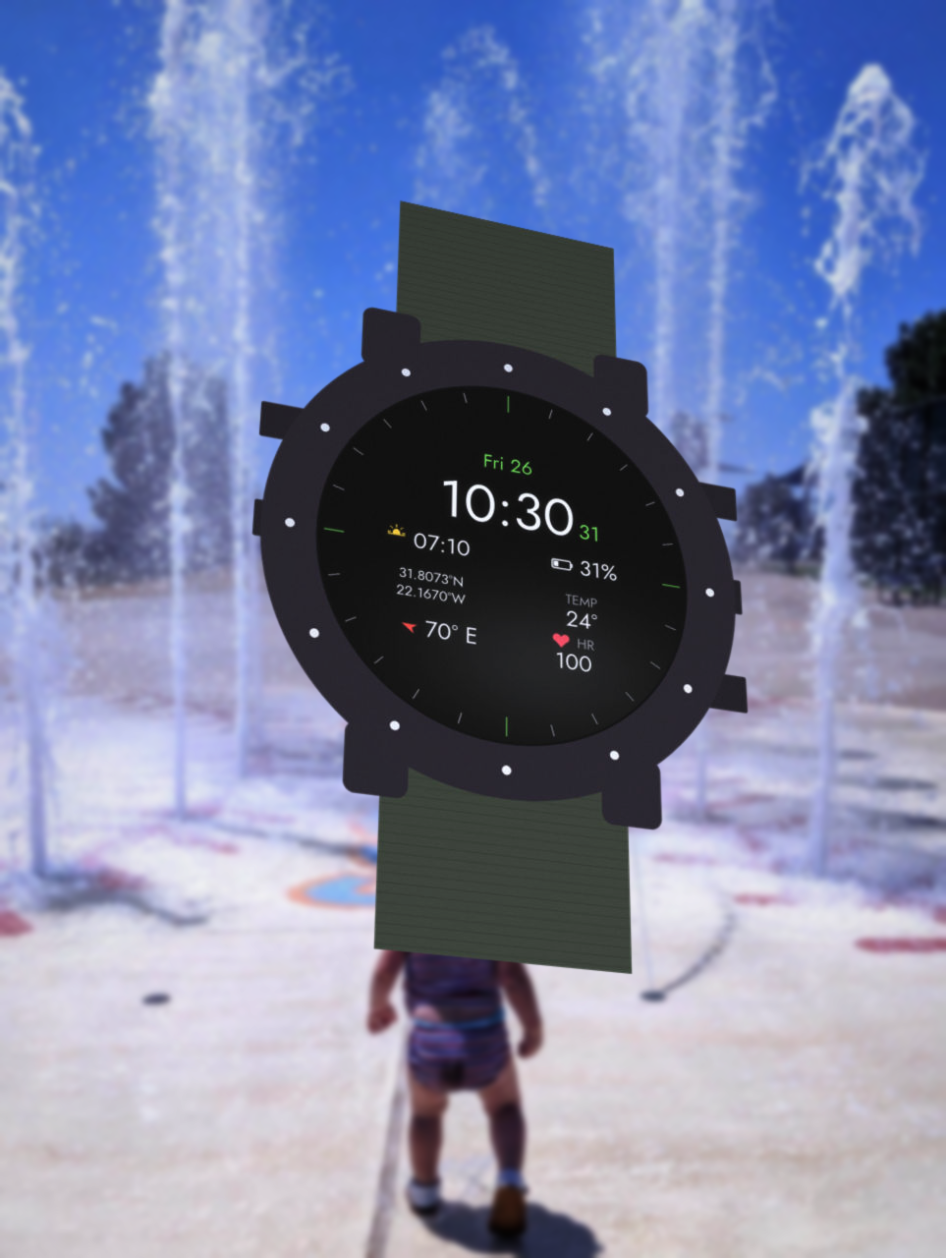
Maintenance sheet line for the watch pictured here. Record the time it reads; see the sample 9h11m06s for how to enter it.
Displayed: 10h30m31s
